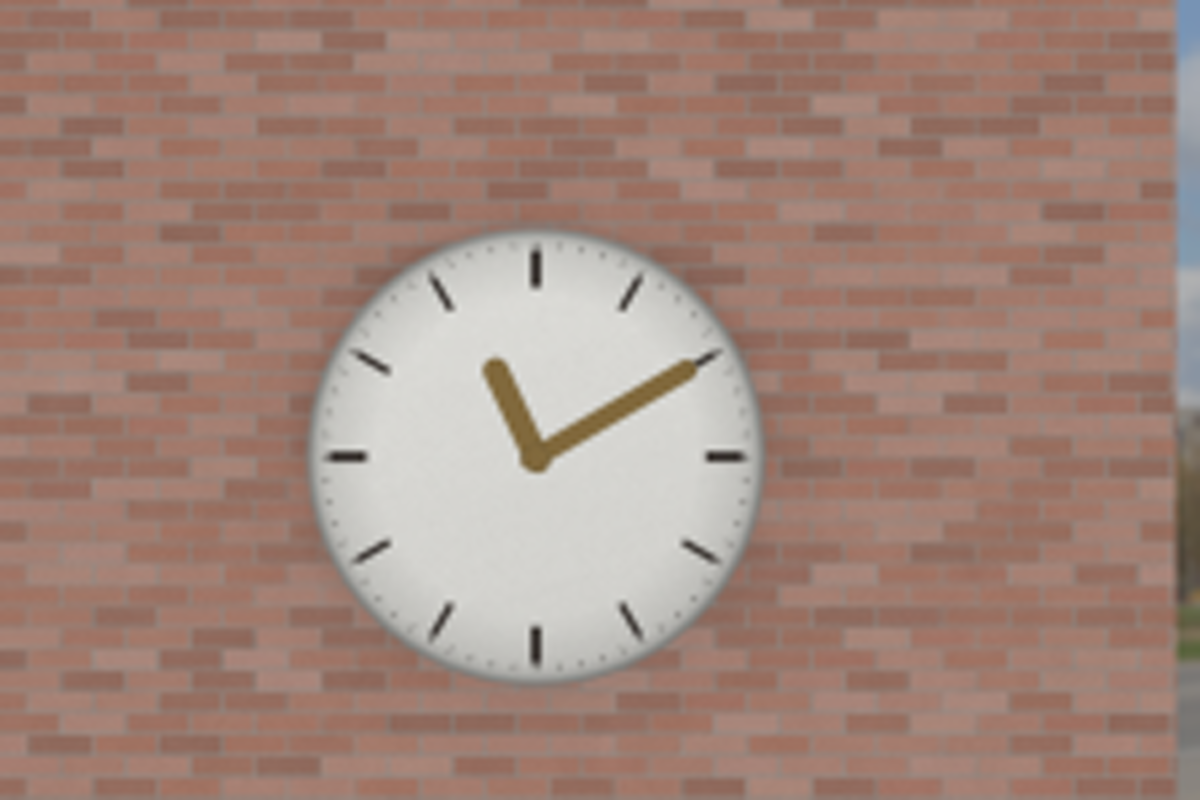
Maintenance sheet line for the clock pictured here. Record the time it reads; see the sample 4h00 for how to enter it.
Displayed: 11h10
